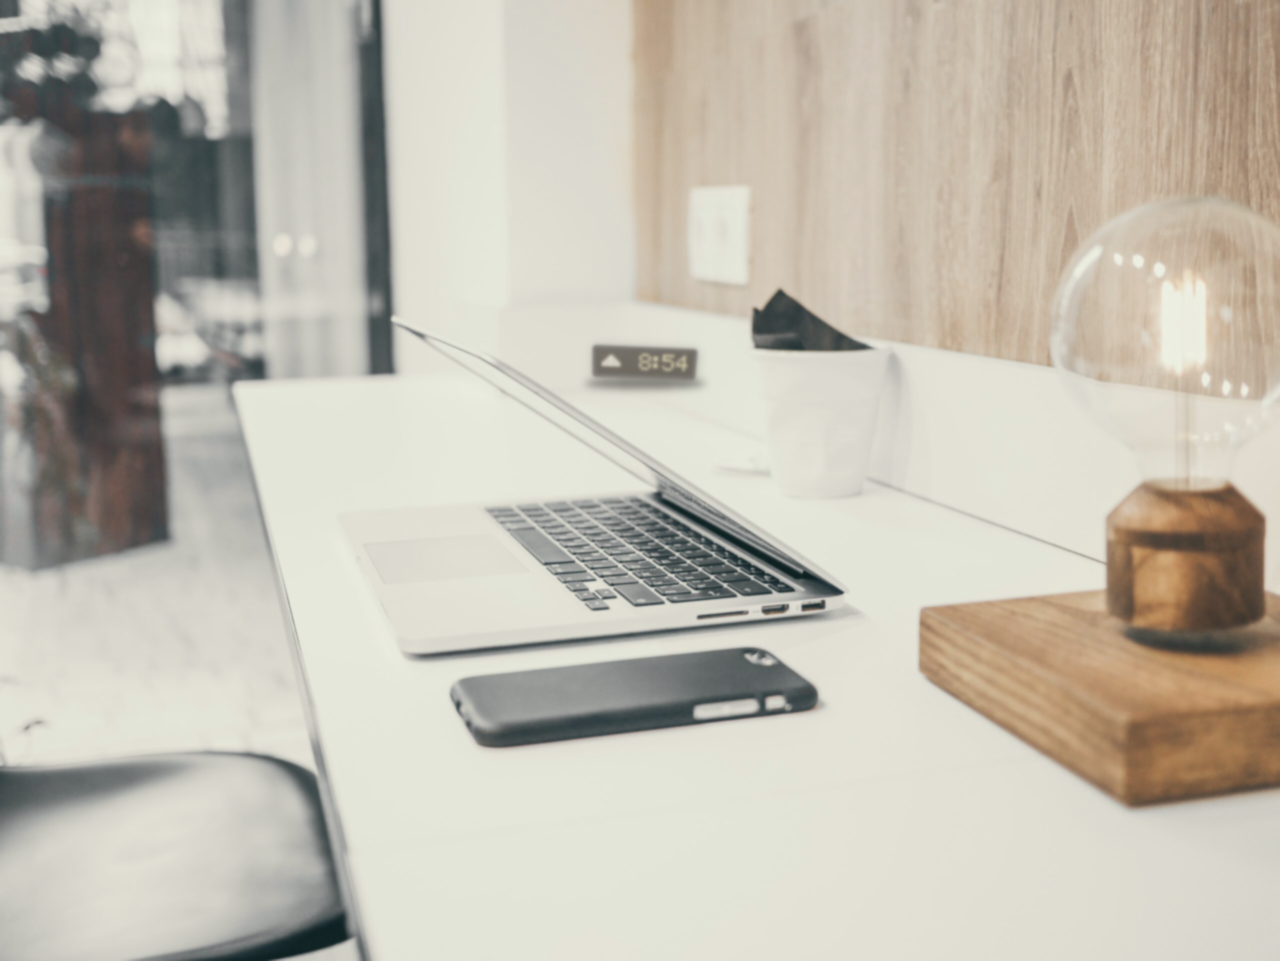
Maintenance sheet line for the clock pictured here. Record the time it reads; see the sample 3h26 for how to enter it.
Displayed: 8h54
